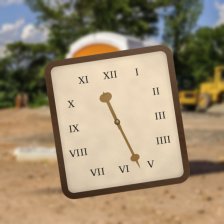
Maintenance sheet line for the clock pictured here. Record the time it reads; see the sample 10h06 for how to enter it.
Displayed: 11h27
